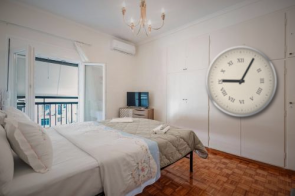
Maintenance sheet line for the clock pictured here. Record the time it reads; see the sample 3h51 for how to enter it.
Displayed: 9h05
